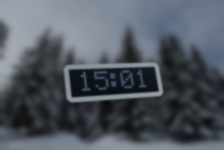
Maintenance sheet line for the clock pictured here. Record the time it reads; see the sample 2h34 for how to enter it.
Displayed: 15h01
